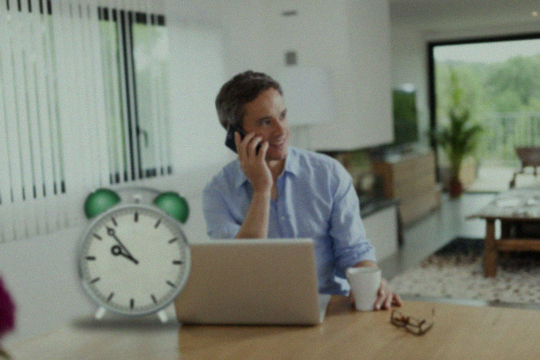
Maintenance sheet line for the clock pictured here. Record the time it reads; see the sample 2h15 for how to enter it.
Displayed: 9h53
